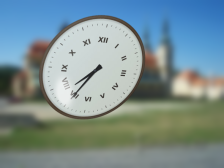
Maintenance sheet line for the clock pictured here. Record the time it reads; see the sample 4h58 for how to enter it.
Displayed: 7h35
